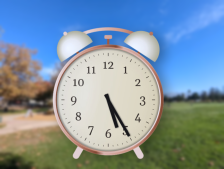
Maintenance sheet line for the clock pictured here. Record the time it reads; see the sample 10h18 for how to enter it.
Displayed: 5h25
